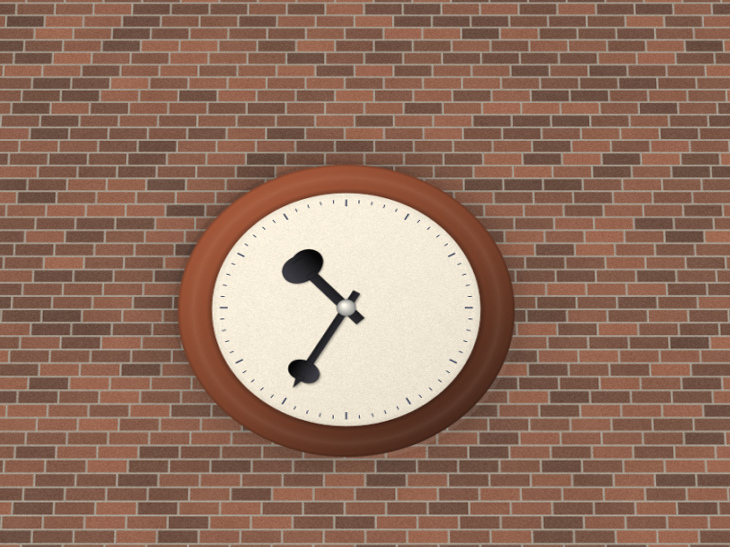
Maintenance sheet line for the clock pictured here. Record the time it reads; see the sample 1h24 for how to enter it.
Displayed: 10h35
